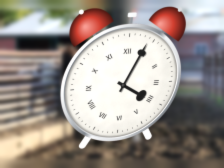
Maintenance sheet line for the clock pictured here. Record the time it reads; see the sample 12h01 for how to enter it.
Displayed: 4h04
